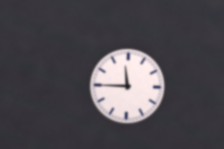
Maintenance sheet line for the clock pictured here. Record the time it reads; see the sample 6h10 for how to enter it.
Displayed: 11h45
